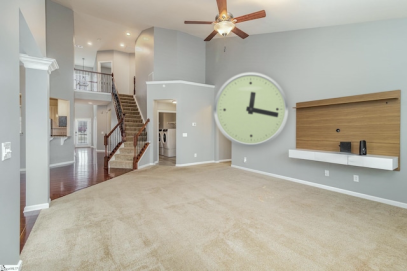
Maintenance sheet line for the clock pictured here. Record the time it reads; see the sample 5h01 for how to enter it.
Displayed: 12h17
